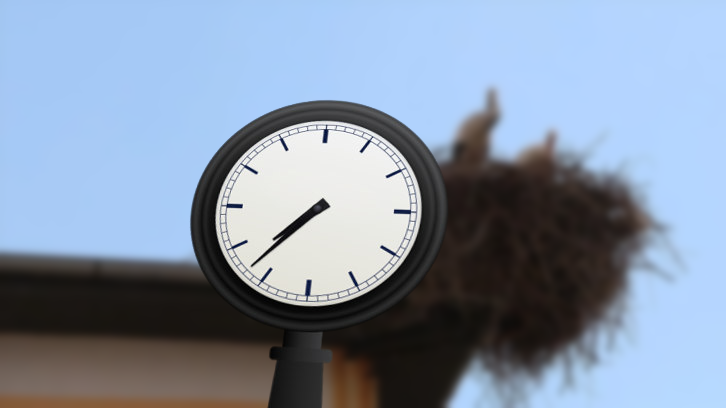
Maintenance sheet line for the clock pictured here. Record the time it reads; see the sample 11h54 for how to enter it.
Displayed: 7h37
